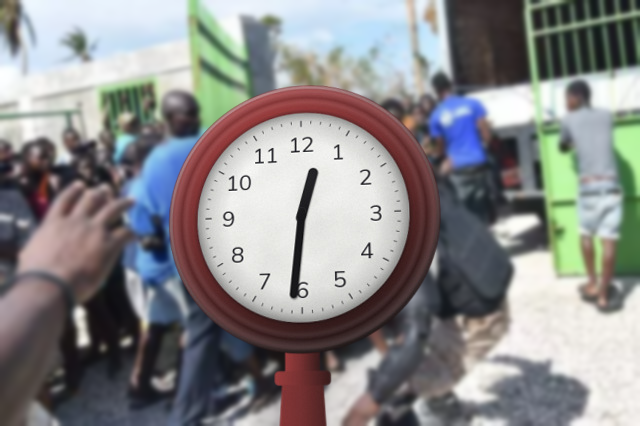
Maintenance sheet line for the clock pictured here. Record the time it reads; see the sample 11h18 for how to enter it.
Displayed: 12h31
